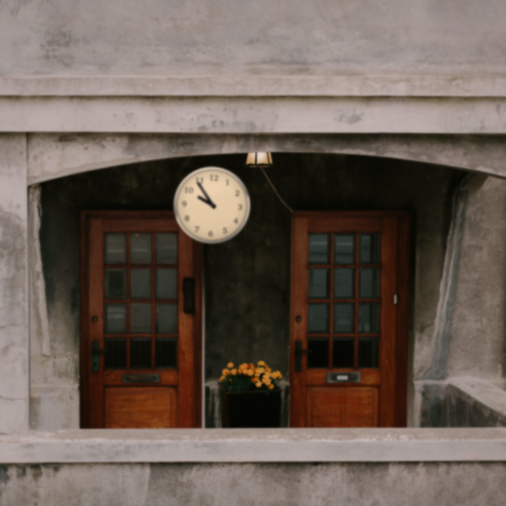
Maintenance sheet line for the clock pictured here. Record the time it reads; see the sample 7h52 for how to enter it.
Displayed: 9h54
